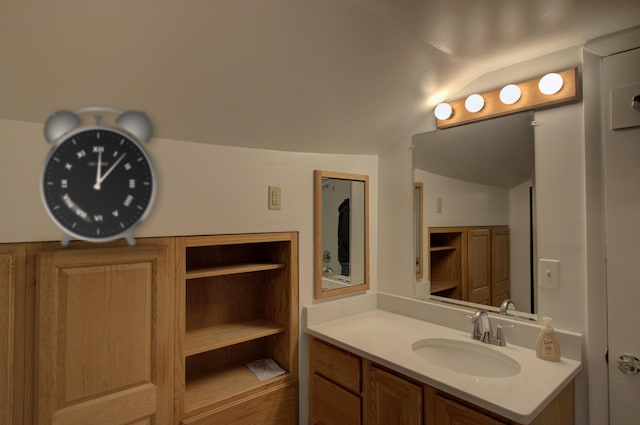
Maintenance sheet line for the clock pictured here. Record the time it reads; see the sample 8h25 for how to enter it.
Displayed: 12h07
